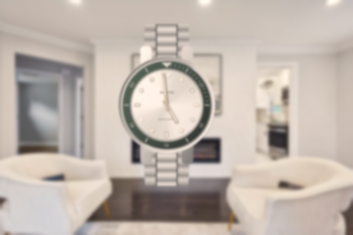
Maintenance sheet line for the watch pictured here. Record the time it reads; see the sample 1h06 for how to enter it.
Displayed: 4h59
